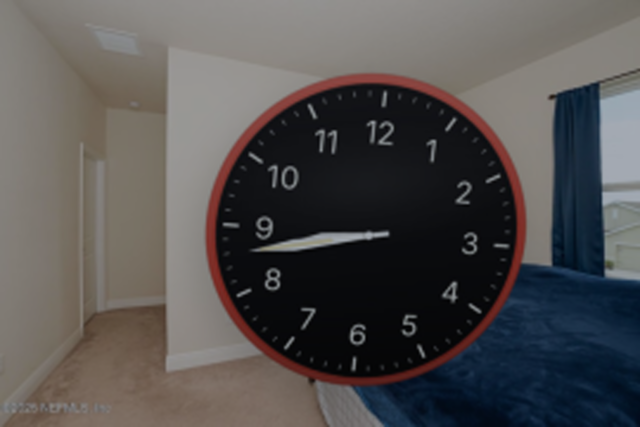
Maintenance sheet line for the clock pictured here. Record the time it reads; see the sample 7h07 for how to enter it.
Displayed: 8h43
